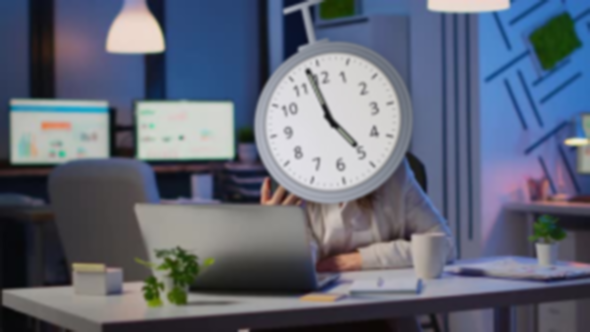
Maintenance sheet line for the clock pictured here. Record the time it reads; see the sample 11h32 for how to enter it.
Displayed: 4h58
